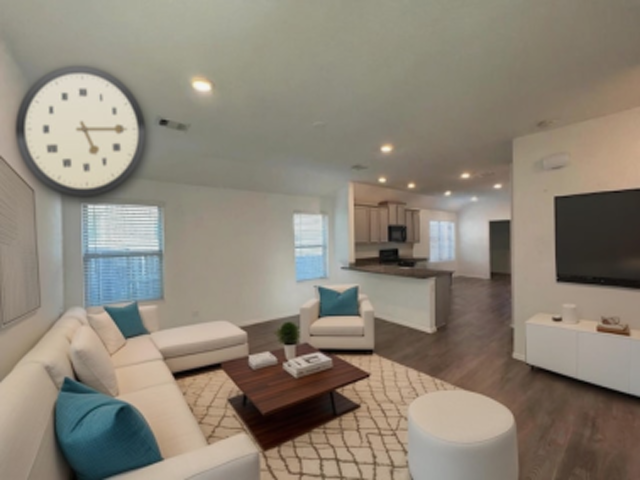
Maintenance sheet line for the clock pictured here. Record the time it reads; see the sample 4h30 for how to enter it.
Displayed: 5h15
